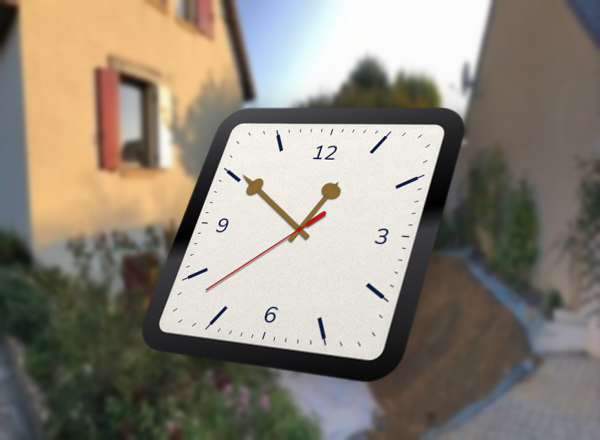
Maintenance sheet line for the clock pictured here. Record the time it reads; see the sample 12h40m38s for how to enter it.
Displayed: 12h50m38s
